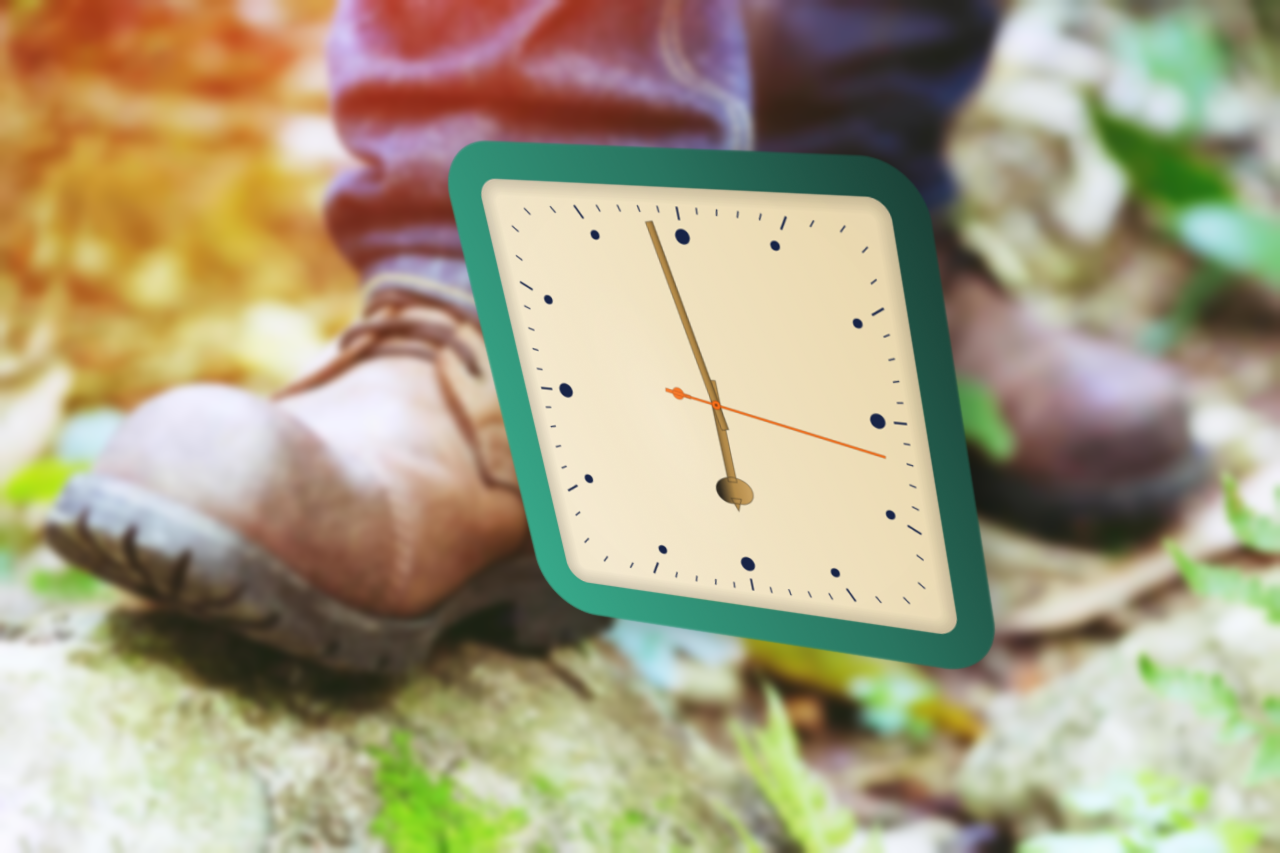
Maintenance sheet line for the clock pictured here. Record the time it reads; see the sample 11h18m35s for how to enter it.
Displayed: 5h58m17s
